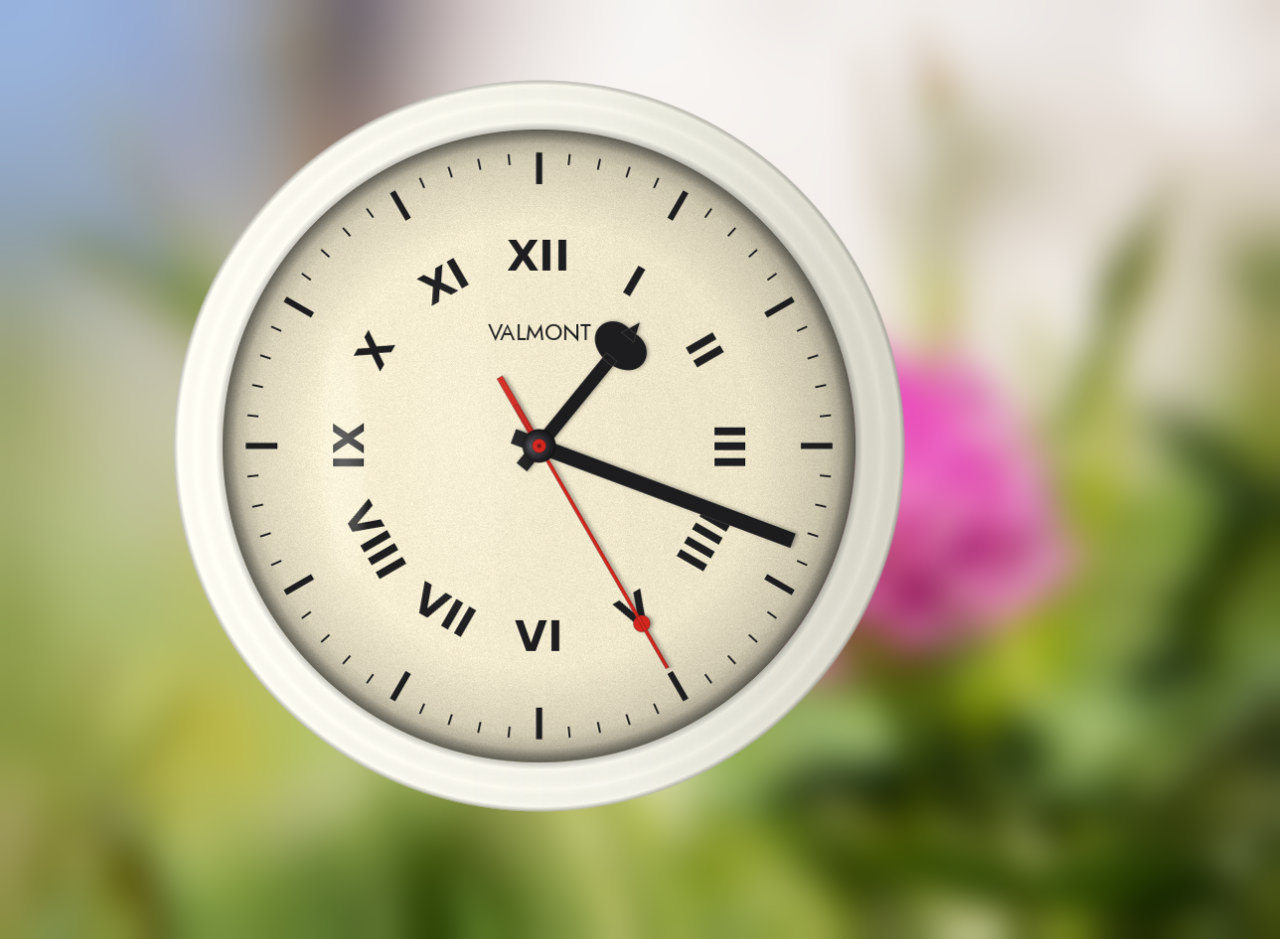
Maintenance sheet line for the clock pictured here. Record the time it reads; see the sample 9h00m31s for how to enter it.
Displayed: 1h18m25s
